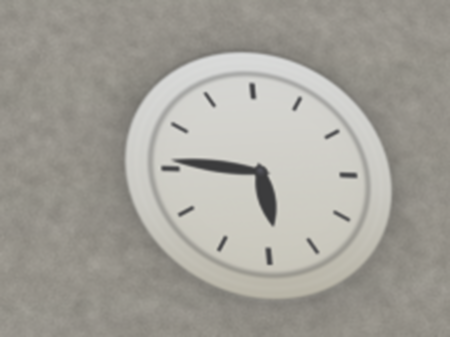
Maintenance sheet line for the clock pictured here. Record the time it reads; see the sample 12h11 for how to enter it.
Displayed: 5h46
